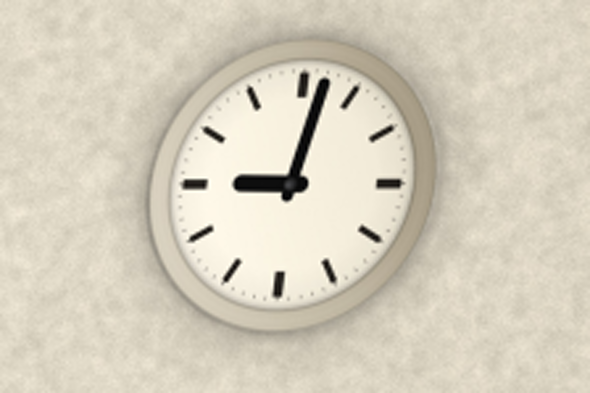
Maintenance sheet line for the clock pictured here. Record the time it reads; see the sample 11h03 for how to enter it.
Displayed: 9h02
